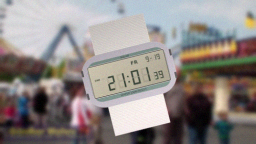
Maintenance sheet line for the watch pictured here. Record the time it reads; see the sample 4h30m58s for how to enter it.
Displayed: 21h01m39s
